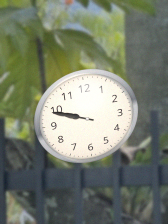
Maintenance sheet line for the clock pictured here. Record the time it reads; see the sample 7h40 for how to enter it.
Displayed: 9h49
